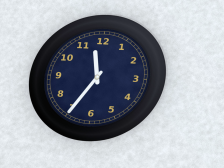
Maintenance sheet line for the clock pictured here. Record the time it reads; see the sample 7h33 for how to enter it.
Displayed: 11h35
